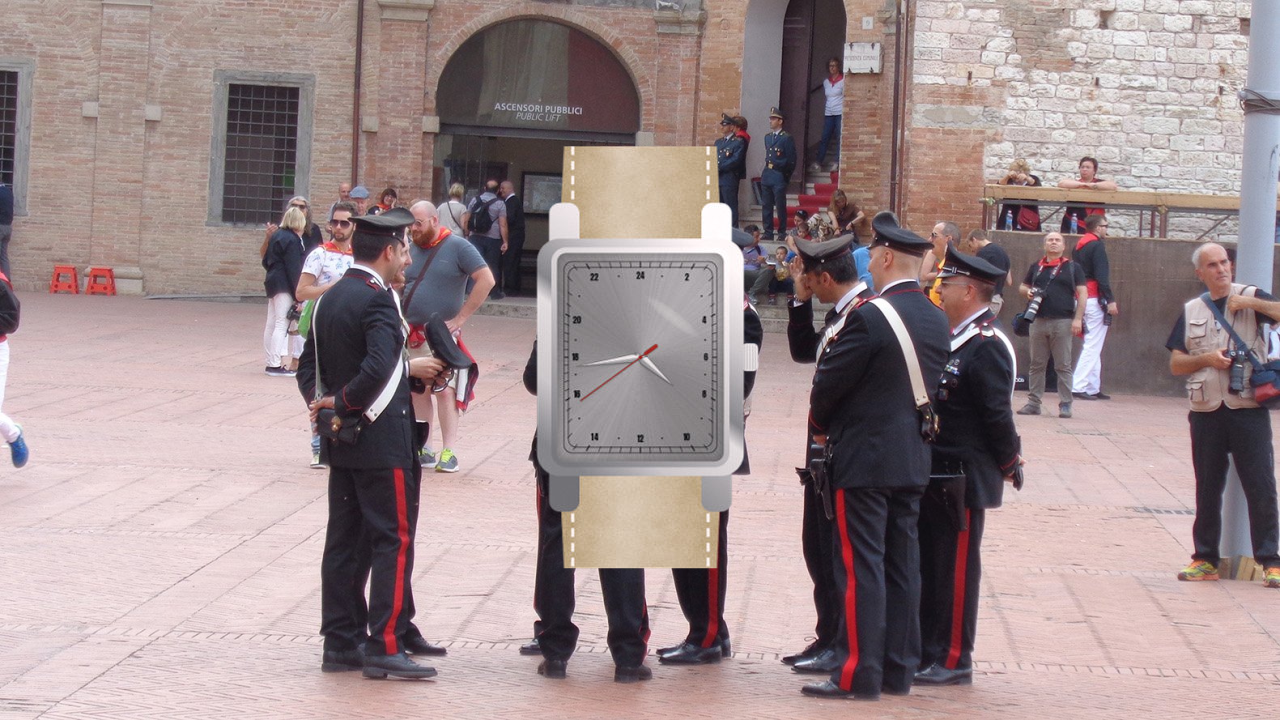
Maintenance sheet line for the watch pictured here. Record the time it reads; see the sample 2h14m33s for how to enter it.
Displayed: 8h43m39s
